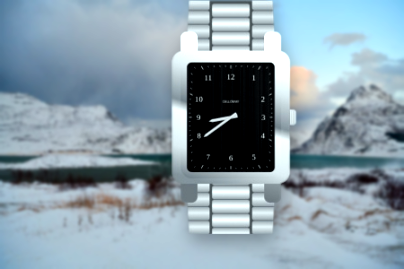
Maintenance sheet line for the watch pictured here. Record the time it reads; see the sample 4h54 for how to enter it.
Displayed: 8h39
